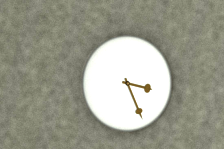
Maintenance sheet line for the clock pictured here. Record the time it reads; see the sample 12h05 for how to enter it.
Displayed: 3h26
